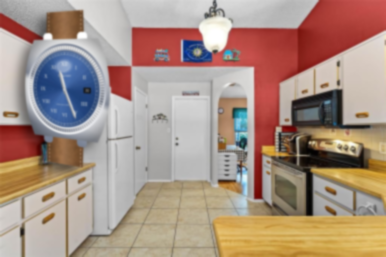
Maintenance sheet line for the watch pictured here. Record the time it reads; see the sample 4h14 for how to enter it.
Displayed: 11h26
